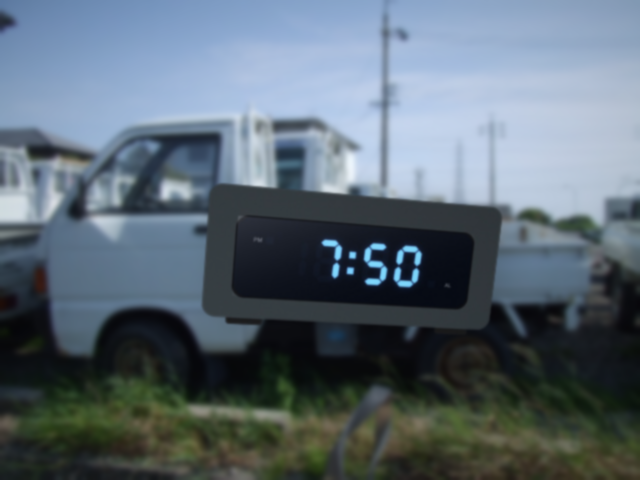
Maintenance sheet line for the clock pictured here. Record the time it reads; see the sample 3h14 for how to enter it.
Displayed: 7h50
